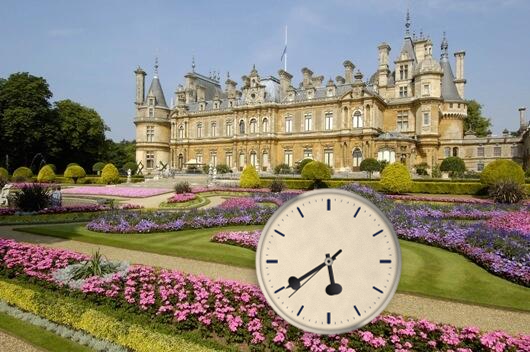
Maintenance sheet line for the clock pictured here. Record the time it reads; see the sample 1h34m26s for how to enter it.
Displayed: 5h39m38s
